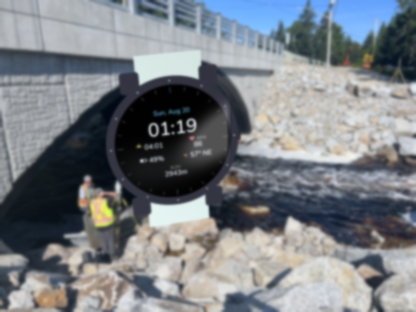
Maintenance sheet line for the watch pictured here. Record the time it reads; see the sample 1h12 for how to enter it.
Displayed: 1h19
